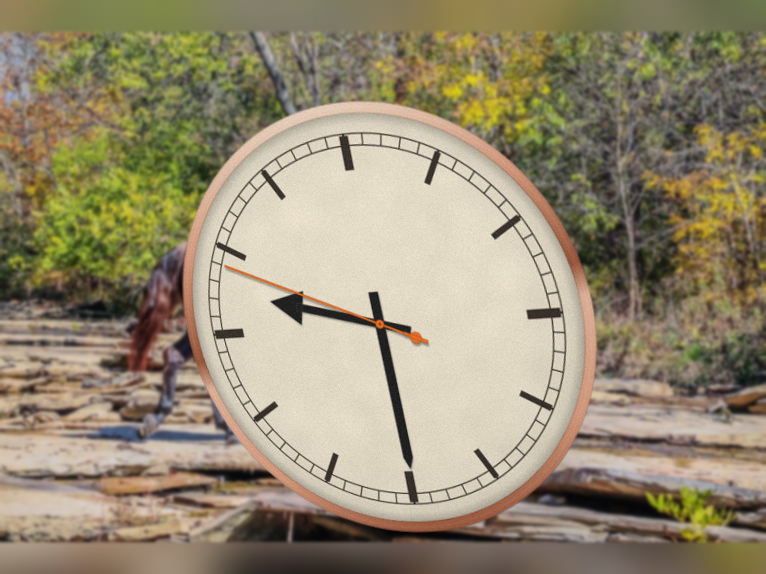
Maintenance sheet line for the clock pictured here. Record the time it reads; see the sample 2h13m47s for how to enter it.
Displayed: 9h29m49s
